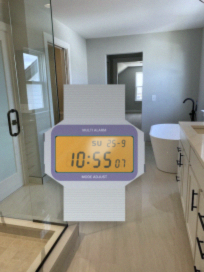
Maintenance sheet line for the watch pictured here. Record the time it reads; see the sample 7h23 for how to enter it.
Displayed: 10h55
